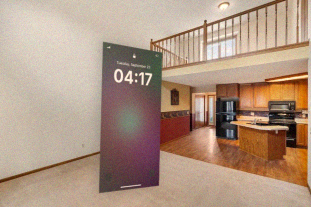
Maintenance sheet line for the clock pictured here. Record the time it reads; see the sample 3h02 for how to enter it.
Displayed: 4h17
